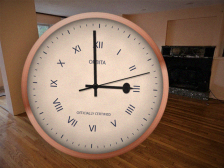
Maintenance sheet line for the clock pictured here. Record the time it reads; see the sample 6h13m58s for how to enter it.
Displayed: 2h59m12s
